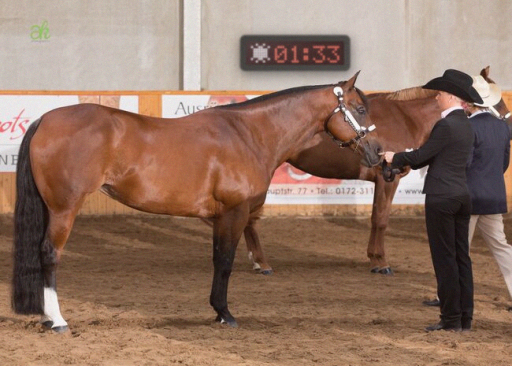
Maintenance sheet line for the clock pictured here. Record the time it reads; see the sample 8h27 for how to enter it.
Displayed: 1h33
